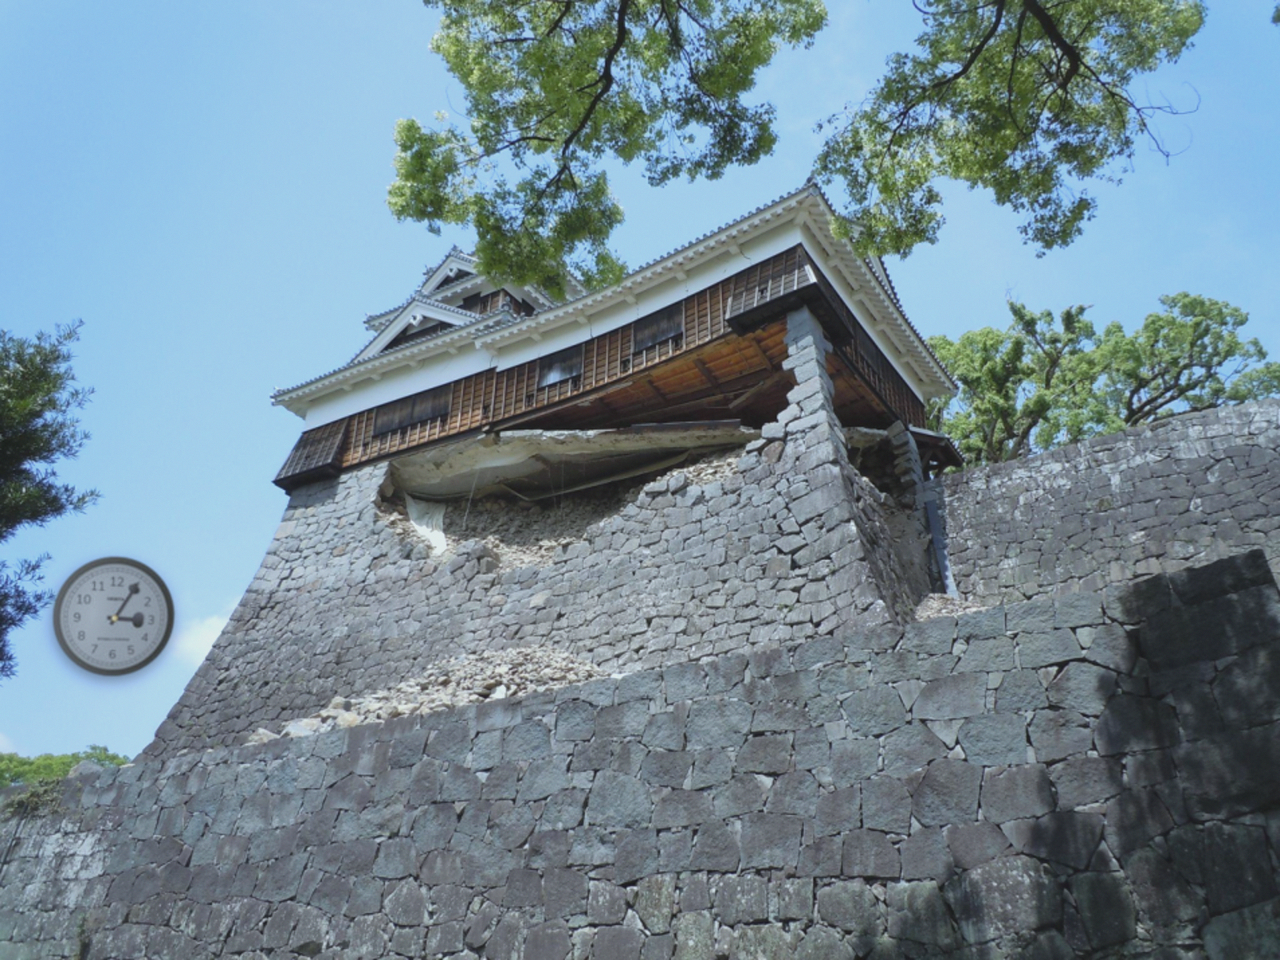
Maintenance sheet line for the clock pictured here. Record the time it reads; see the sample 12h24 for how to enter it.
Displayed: 3h05
